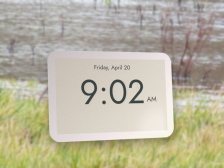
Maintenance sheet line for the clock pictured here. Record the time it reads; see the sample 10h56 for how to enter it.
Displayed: 9h02
